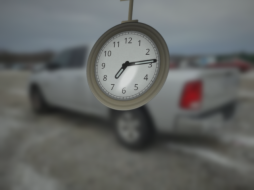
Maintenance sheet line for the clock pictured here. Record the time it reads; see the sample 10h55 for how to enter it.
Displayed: 7h14
